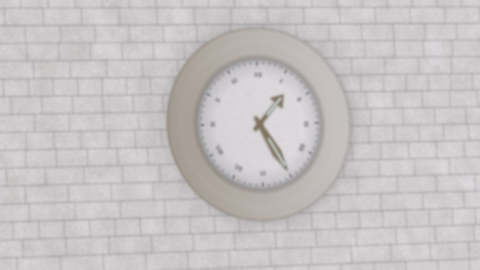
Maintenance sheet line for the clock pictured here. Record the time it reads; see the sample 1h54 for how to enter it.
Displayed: 1h25
